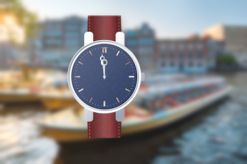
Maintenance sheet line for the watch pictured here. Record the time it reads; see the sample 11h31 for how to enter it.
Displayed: 11h59
